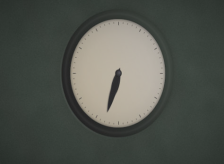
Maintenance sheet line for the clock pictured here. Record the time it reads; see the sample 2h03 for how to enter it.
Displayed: 6h33
